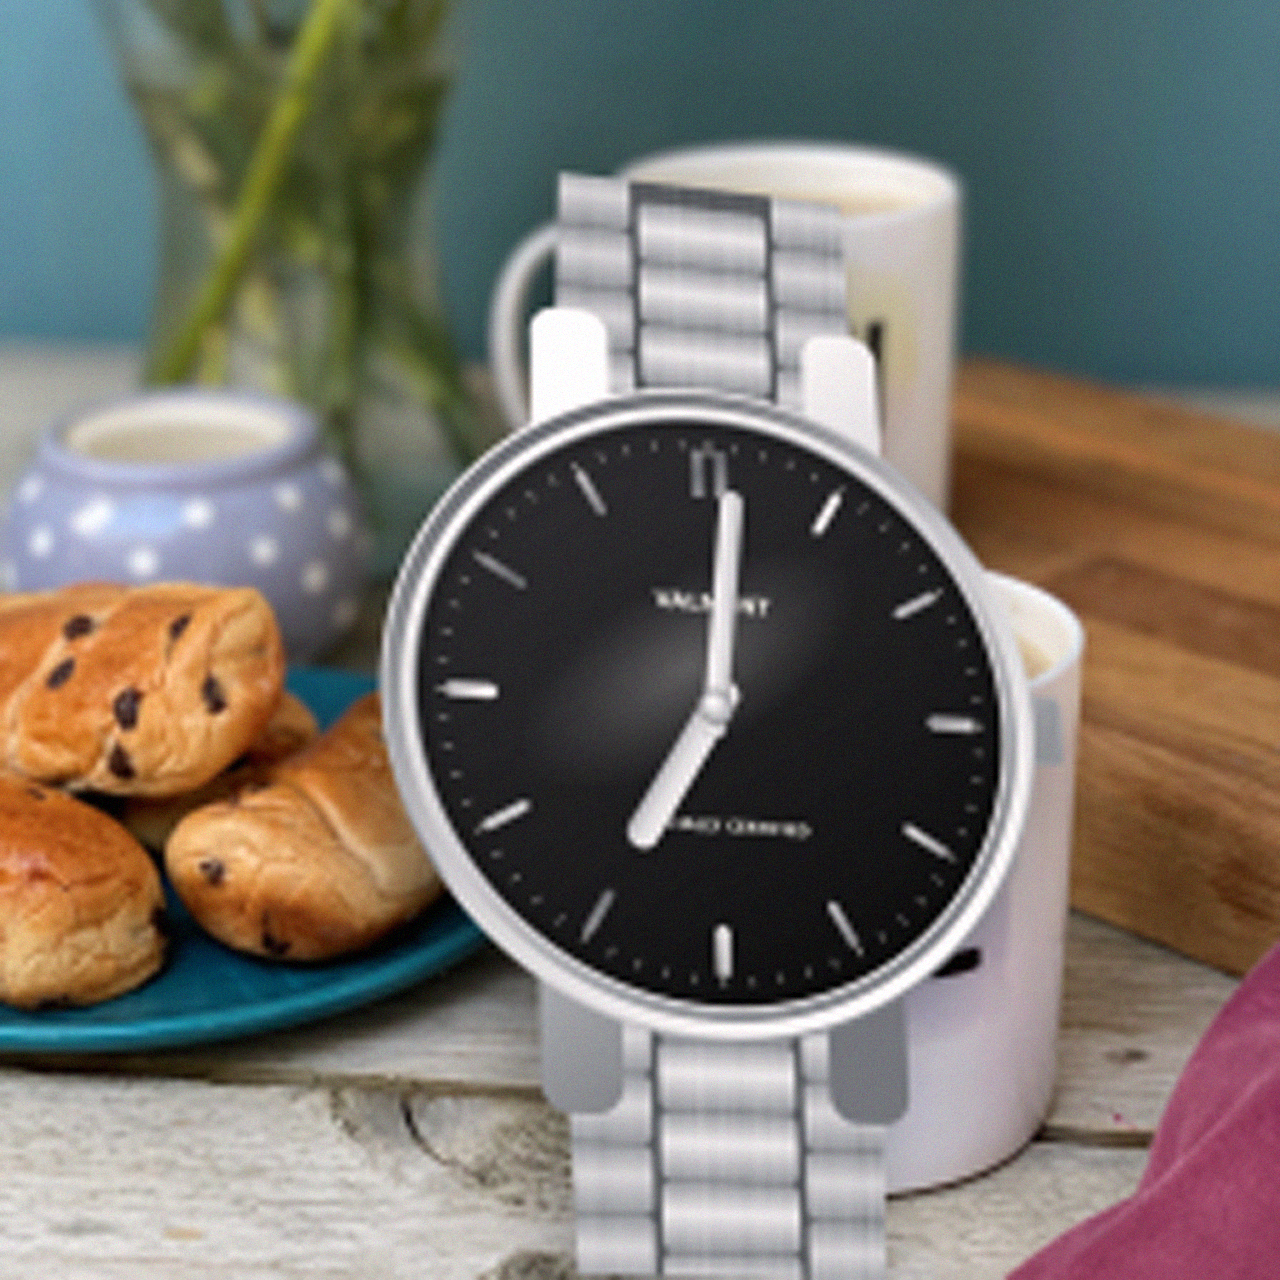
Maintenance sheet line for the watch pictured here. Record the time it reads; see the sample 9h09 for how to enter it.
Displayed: 7h01
